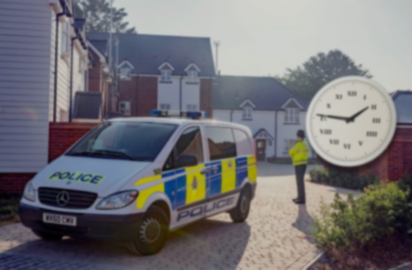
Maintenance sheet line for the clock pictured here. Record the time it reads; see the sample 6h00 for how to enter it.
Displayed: 1h46
